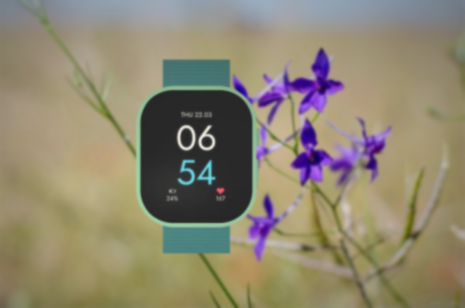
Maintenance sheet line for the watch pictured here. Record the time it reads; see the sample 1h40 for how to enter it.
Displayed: 6h54
